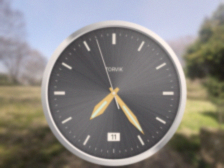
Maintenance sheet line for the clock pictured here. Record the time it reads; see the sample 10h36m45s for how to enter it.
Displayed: 7h23m57s
